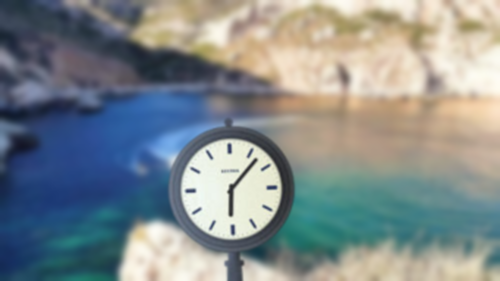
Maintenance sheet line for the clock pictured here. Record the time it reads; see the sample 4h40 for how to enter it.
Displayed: 6h07
